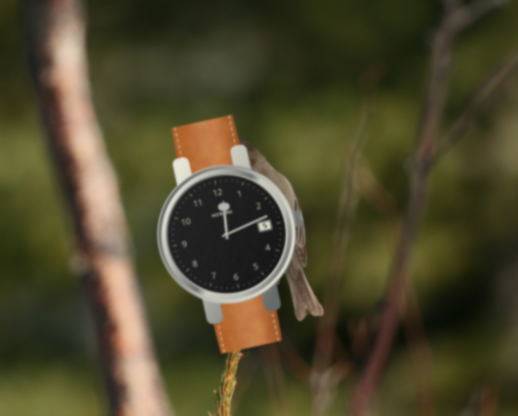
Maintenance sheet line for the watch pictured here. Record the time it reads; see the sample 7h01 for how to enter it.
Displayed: 12h13
